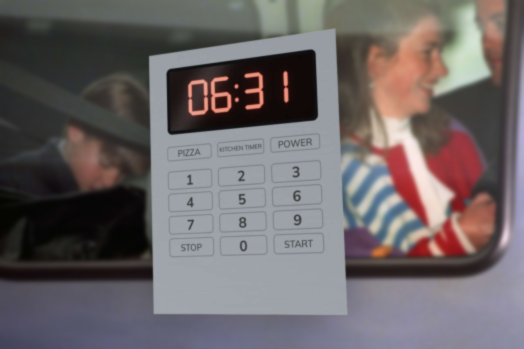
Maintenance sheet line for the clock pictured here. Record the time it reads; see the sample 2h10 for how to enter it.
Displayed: 6h31
